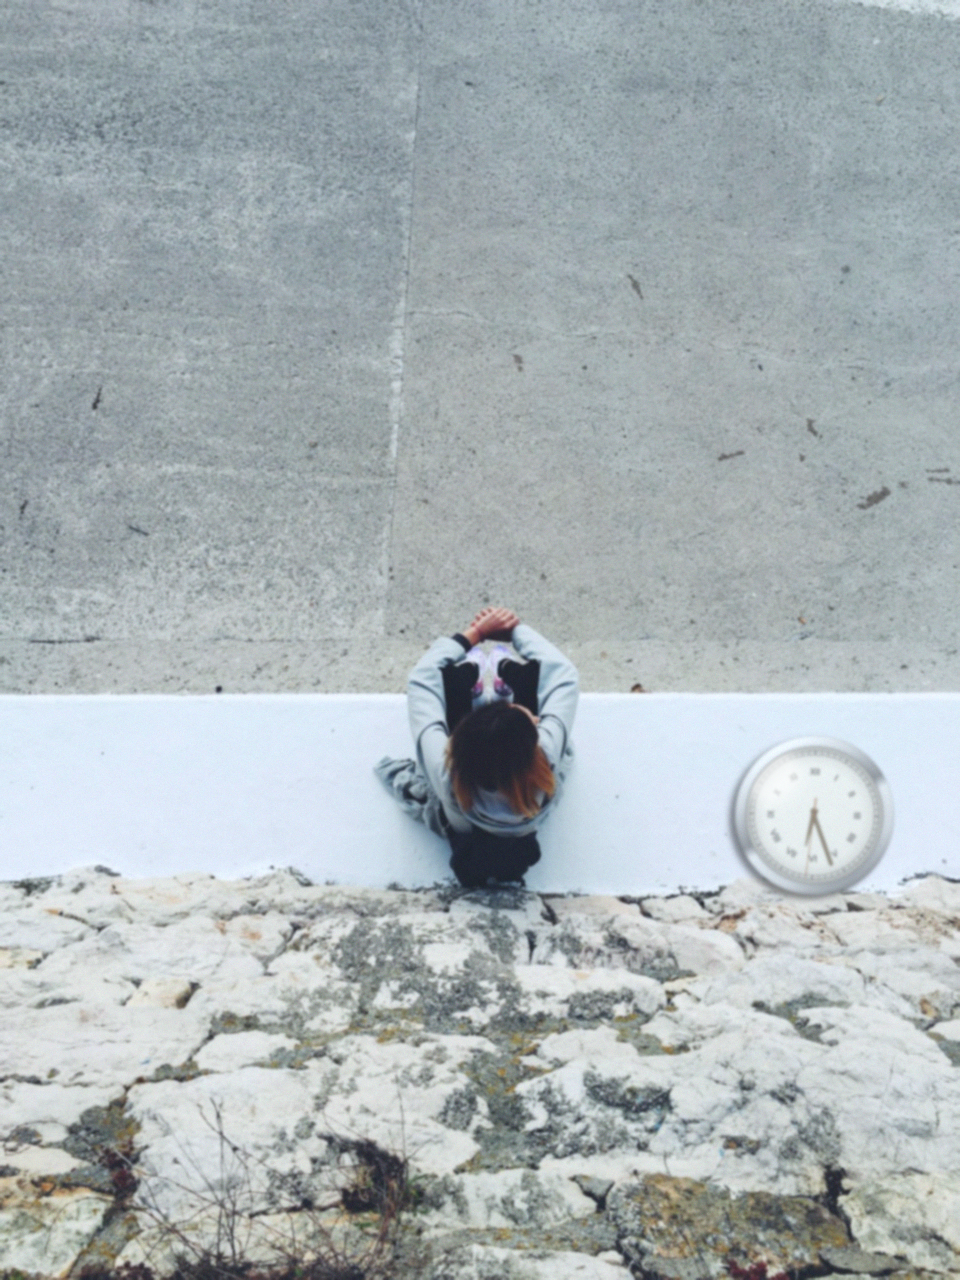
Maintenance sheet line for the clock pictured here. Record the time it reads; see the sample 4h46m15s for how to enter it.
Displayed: 6h26m31s
